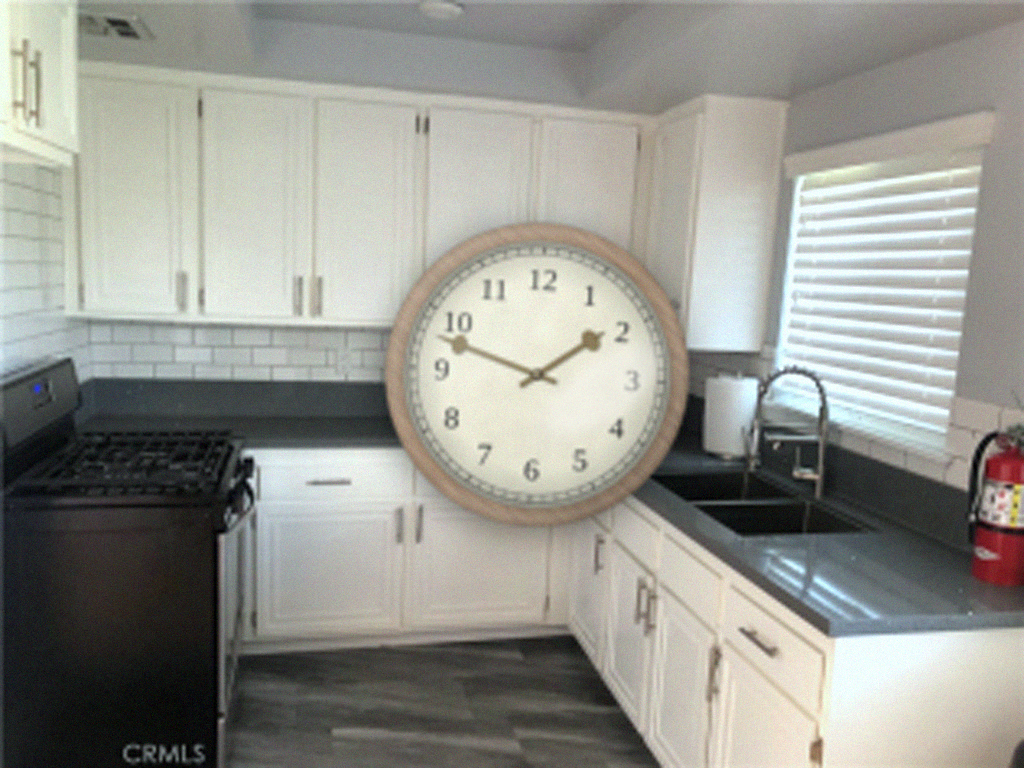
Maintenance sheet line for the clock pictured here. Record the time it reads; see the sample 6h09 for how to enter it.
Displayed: 1h48
